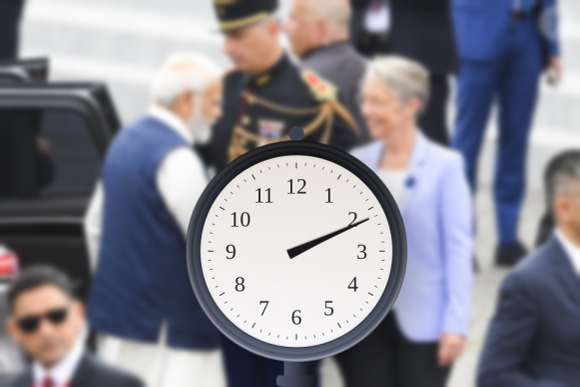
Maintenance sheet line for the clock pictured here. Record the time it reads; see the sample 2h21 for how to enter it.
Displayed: 2h11
